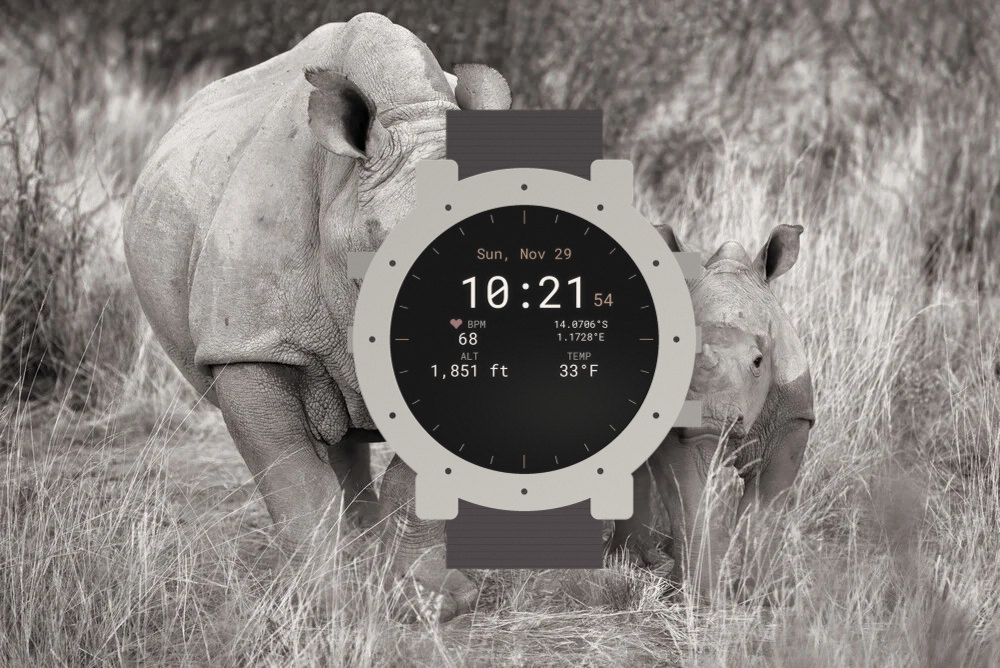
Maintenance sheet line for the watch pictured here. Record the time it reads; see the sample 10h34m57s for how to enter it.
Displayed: 10h21m54s
